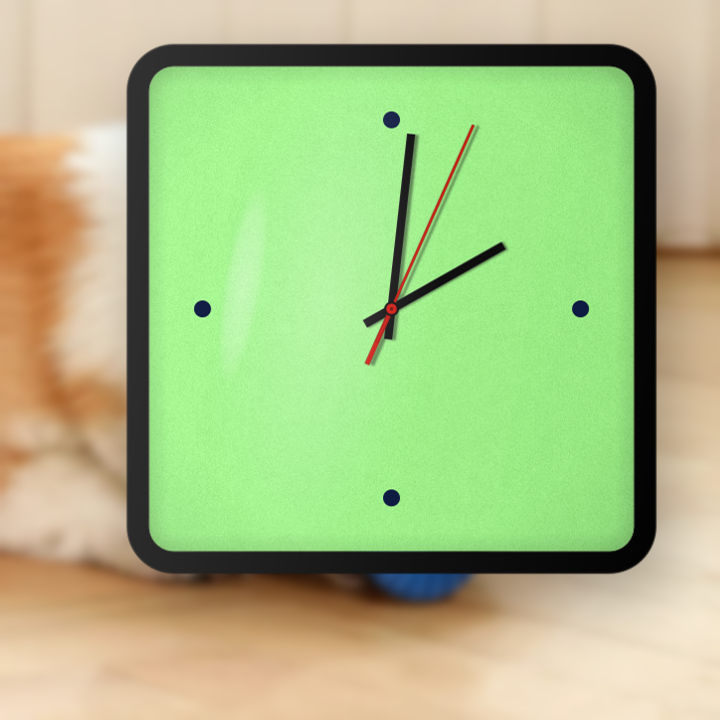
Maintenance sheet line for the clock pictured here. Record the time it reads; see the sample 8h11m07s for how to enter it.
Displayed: 2h01m04s
